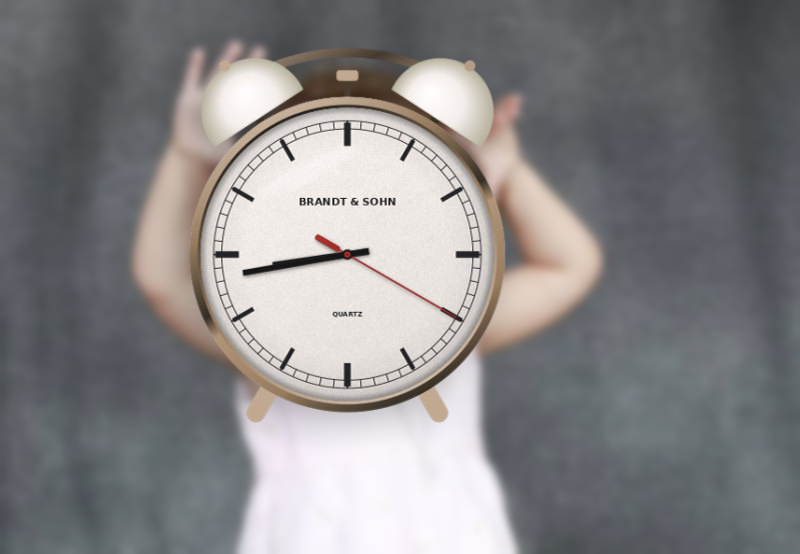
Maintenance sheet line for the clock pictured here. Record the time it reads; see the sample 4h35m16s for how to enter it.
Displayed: 8h43m20s
